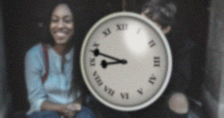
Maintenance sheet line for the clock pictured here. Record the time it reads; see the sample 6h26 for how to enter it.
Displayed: 8h48
